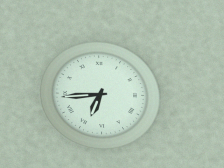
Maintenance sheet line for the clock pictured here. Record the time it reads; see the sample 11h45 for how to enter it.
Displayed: 6h44
